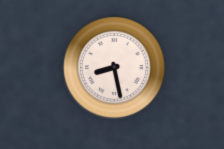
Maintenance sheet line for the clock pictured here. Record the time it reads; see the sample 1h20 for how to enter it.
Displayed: 8h28
